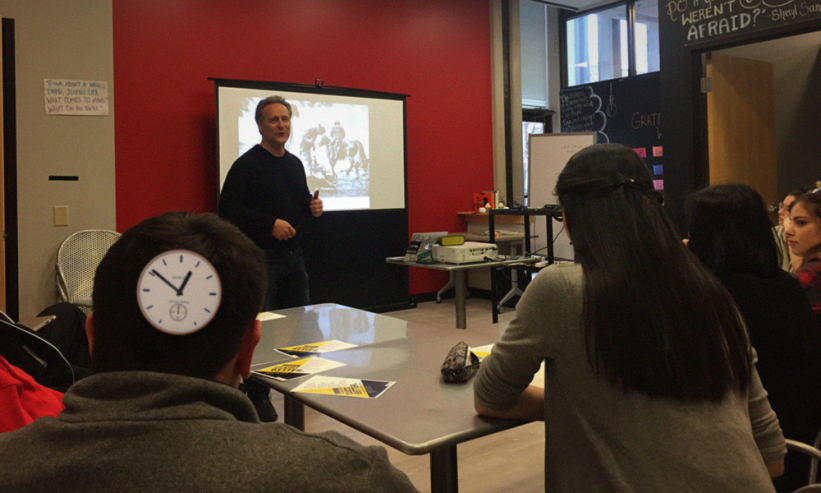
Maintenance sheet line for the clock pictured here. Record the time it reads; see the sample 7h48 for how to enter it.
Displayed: 12h51
